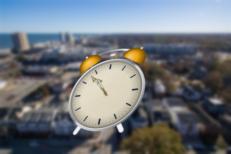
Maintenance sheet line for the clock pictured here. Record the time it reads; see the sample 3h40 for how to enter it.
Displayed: 10h53
